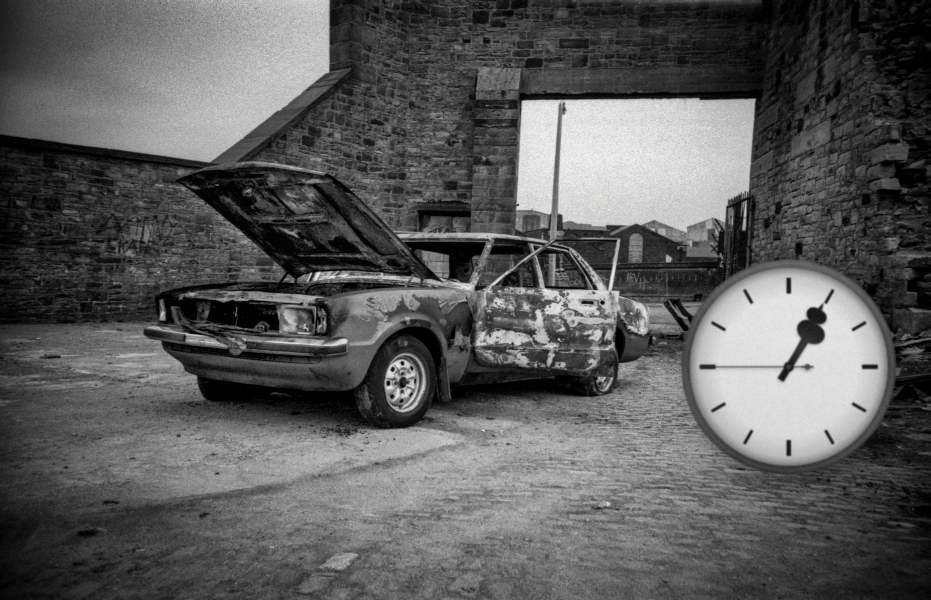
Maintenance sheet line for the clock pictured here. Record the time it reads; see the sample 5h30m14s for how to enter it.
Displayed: 1h04m45s
